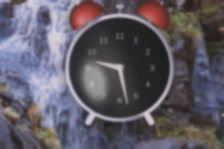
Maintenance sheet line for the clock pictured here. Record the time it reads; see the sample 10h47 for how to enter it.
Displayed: 9h28
